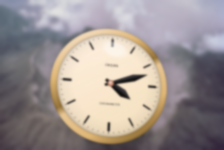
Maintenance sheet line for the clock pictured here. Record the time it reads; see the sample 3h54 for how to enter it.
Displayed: 4h12
